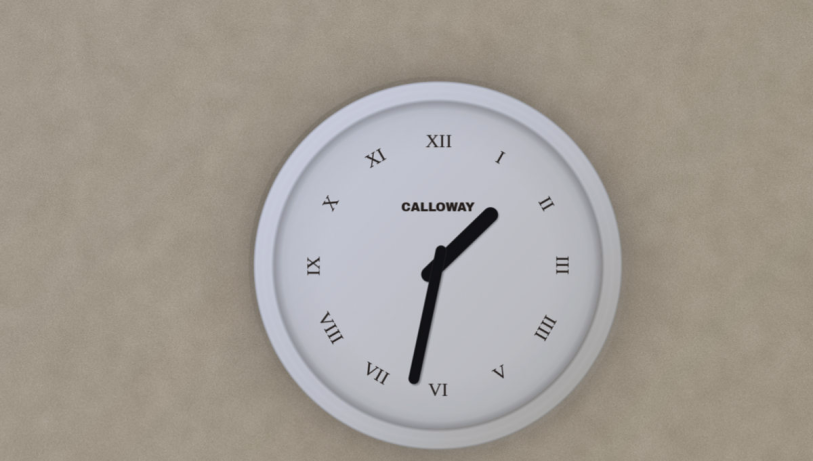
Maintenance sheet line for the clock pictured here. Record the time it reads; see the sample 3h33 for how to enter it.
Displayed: 1h32
